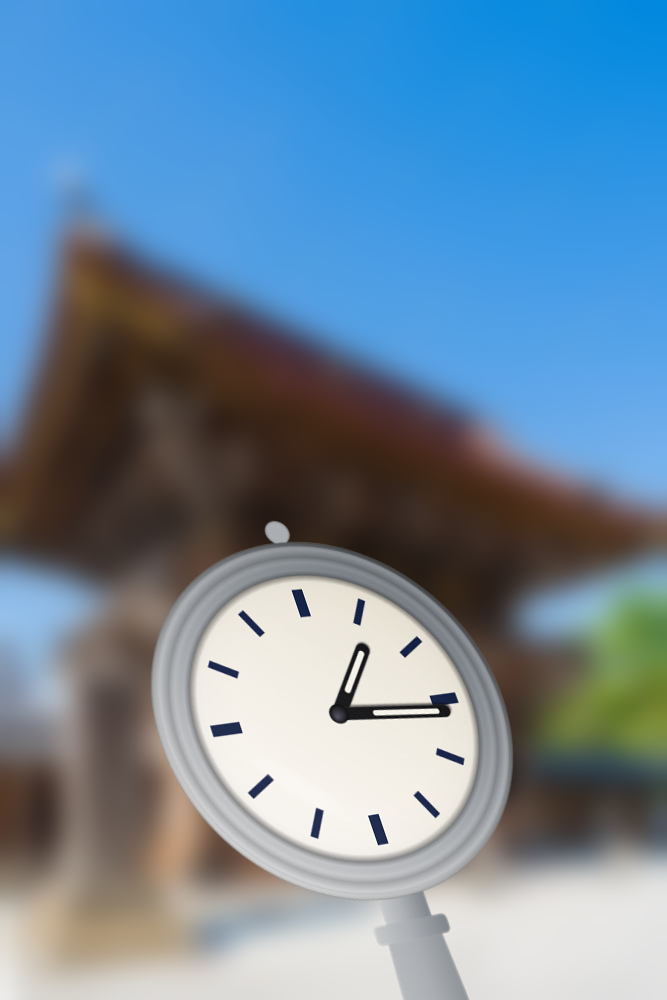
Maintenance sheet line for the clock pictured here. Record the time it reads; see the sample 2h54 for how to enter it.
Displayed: 1h16
